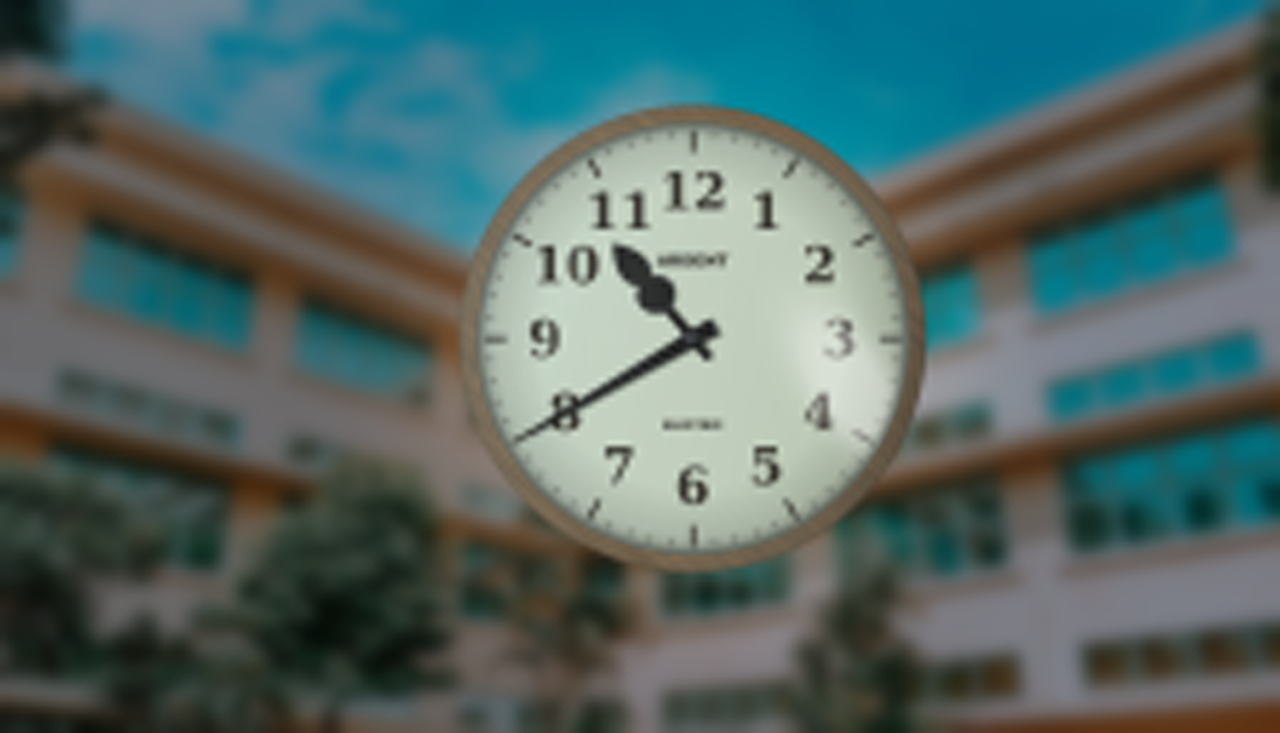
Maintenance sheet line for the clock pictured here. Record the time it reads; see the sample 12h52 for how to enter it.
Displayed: 10h40
